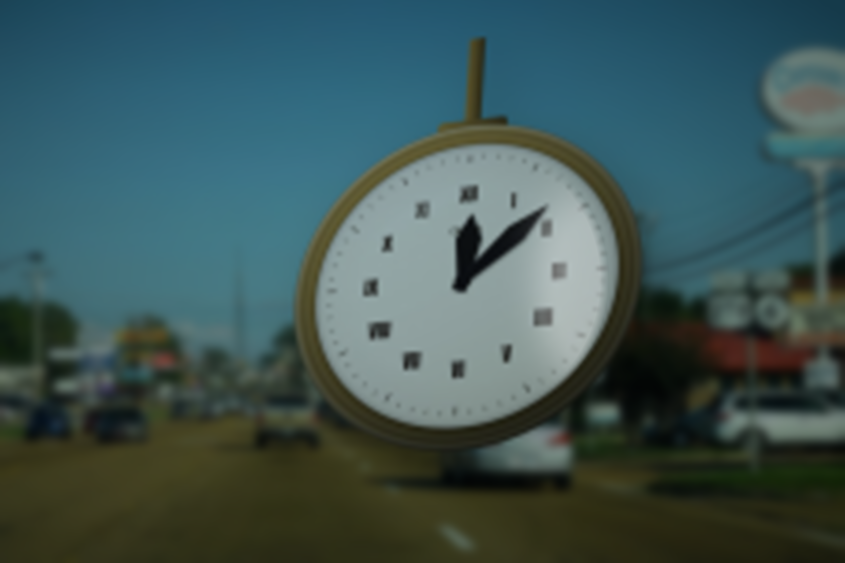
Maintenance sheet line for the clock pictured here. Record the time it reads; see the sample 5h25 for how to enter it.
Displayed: 12h08
